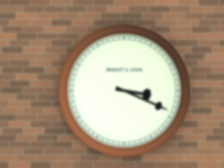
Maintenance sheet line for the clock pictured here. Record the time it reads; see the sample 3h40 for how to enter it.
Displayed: 3h19
